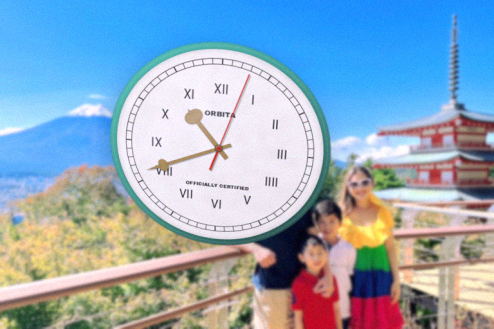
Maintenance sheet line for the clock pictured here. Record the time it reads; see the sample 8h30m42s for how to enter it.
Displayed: 10h41m03s
